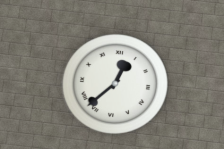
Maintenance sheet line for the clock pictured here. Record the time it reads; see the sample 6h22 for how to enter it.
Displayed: 12h37
